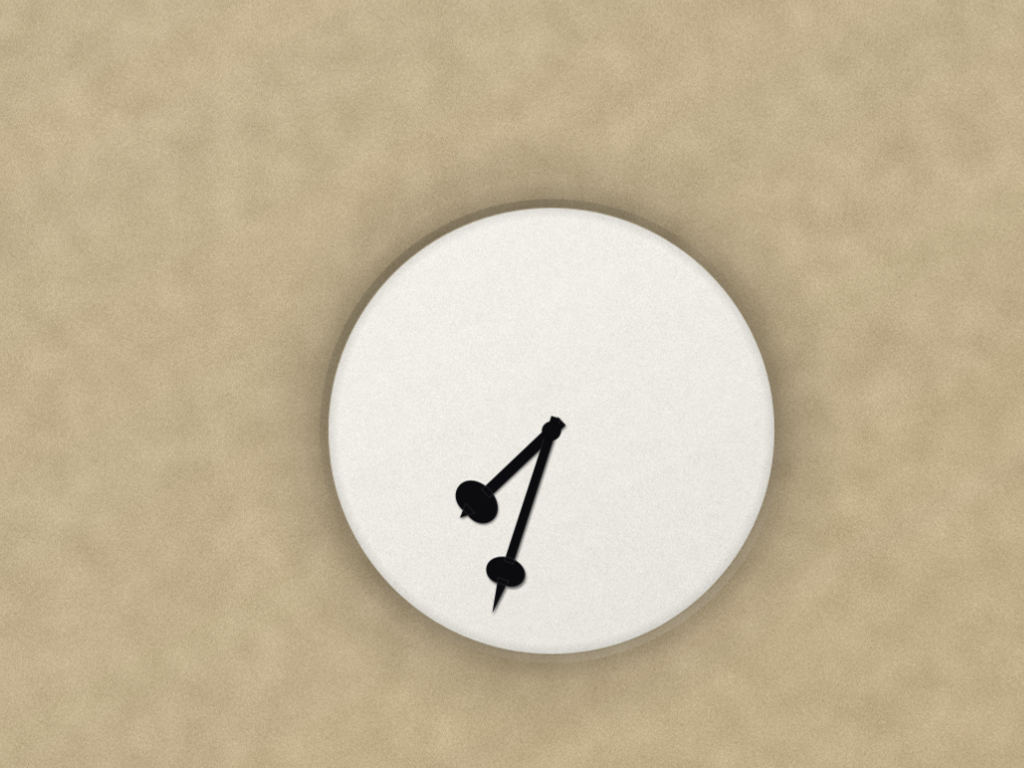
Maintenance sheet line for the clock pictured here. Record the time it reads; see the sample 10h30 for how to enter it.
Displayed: 7h33
